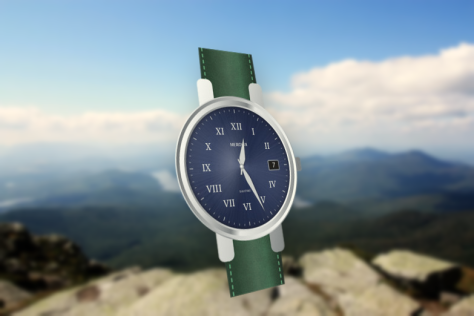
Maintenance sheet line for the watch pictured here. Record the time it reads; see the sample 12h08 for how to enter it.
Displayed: 12h26
